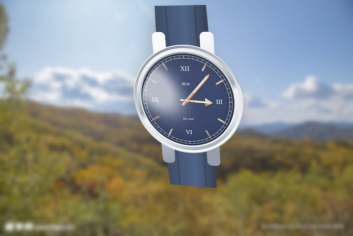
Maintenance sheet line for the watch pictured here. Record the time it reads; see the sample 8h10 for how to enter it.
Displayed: 3h07
